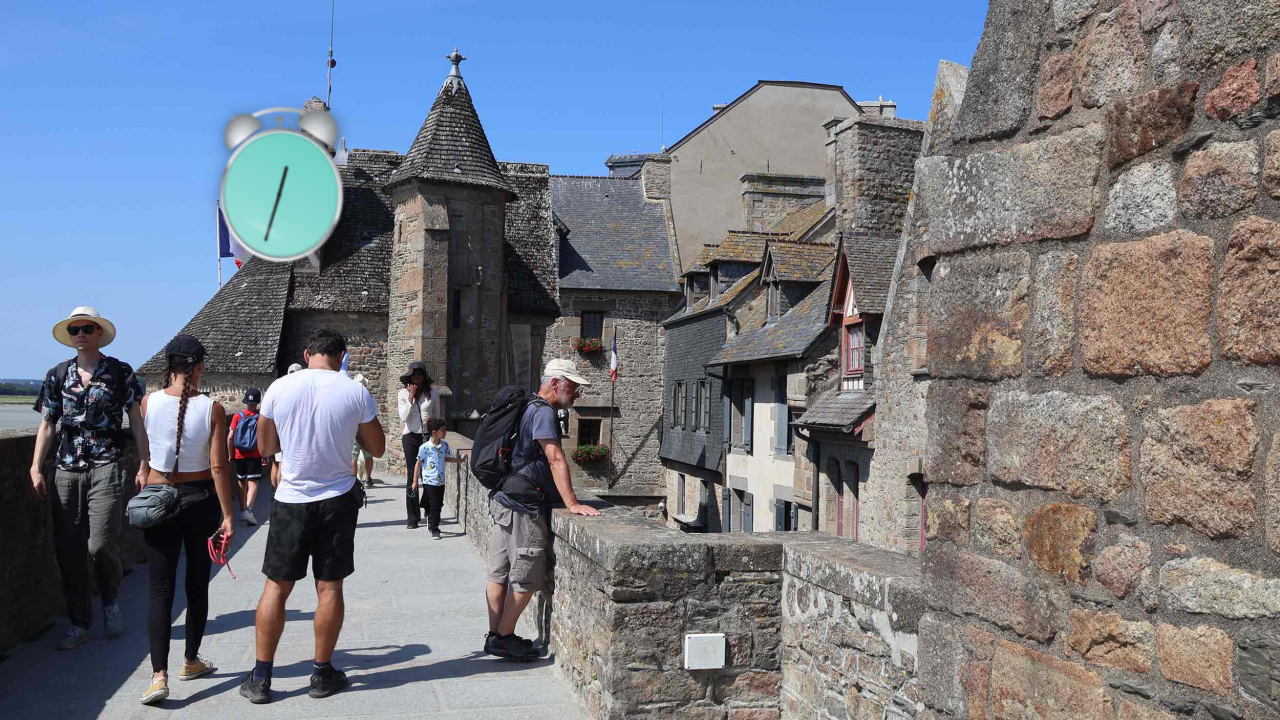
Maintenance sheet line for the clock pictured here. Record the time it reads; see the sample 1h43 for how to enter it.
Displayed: 12h33
